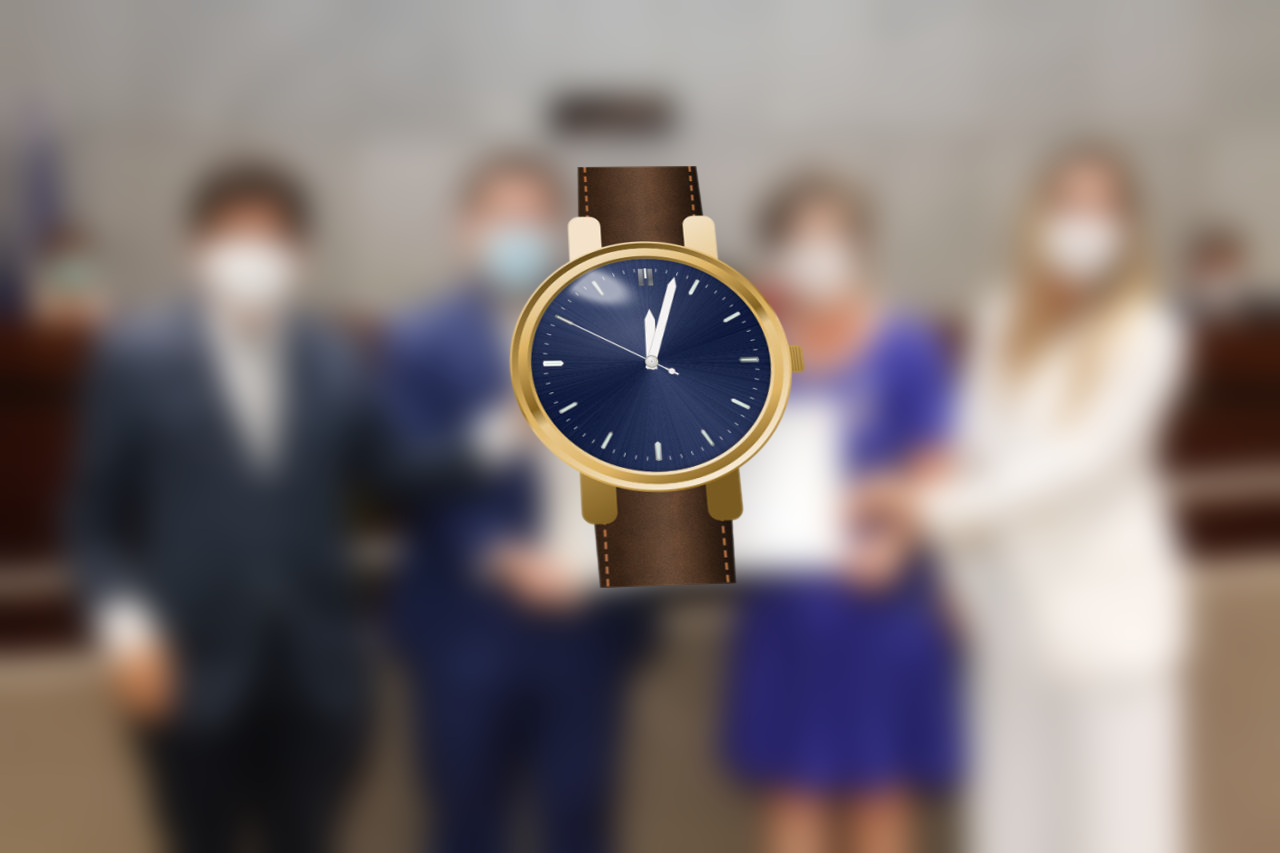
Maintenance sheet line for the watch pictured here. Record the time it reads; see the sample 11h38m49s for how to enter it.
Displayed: 12h02m50s
